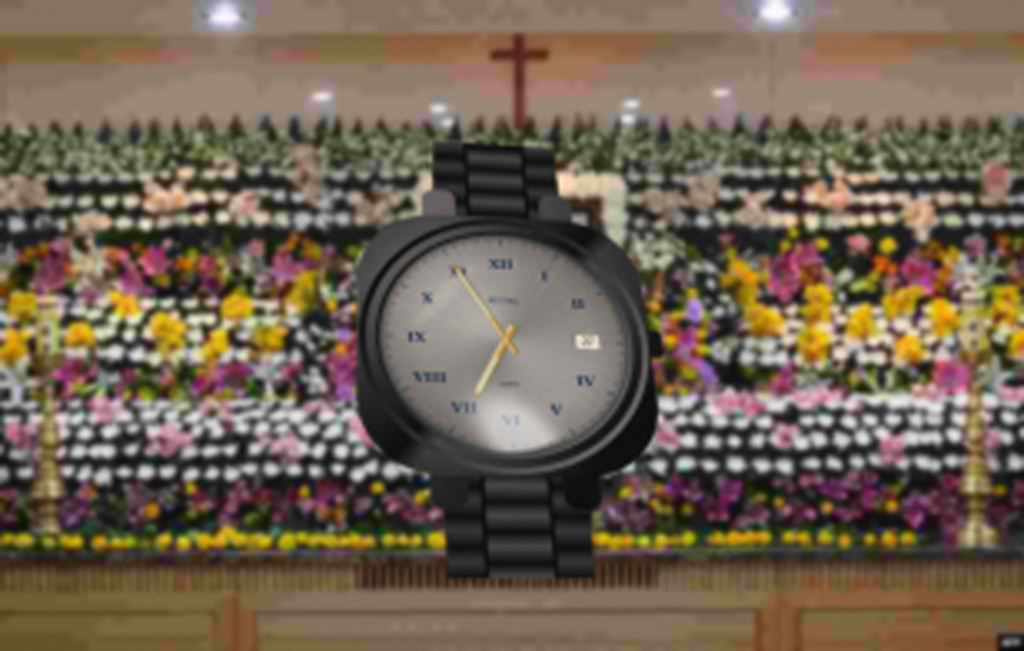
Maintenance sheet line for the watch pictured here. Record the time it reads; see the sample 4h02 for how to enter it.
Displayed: 6h55
